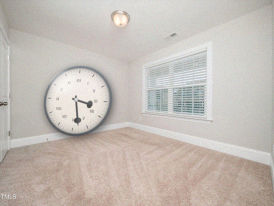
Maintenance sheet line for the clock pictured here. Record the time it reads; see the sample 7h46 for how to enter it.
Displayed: 3h28
